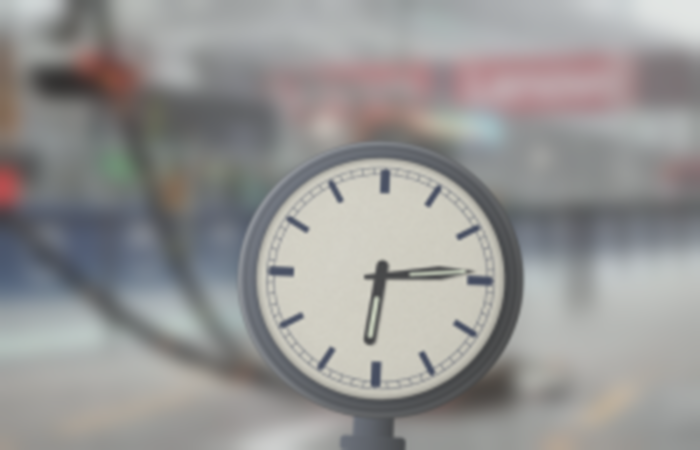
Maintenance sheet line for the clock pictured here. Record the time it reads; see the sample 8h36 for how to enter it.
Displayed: 6h14
